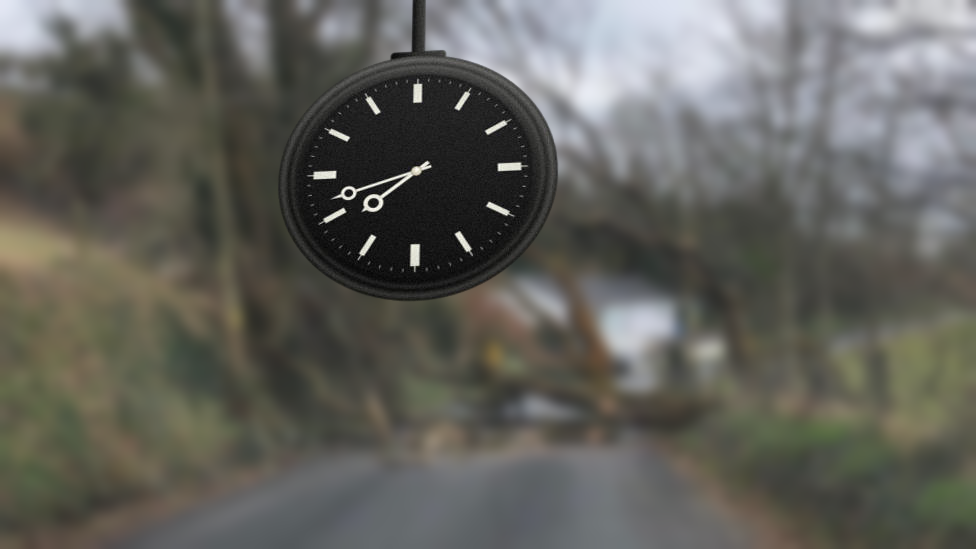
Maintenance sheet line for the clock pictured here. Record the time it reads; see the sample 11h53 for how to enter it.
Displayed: 7h42
